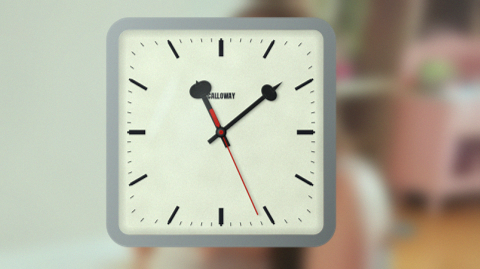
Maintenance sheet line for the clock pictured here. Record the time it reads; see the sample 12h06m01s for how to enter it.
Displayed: 11h08m26s
